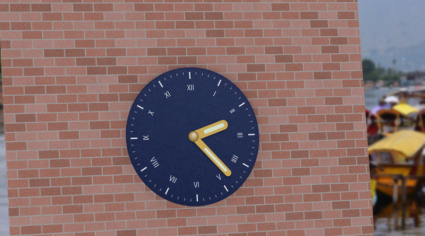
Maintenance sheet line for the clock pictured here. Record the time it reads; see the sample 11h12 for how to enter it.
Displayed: 2h23
